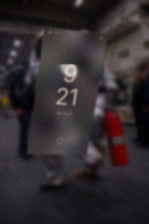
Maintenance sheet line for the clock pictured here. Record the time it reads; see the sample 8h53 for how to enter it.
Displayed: 9h21
